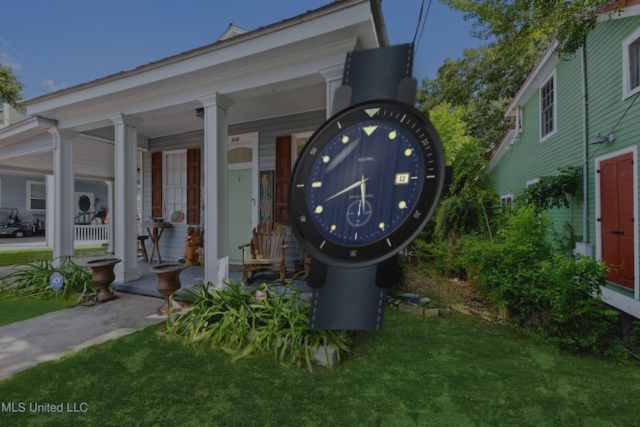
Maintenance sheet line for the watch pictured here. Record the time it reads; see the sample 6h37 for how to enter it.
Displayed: 5h41
